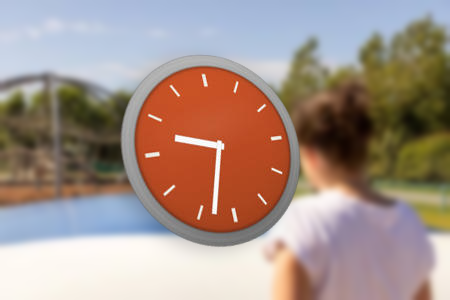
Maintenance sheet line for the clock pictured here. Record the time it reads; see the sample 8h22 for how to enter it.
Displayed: 9h33
